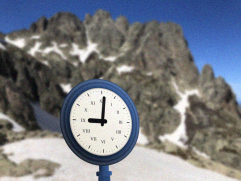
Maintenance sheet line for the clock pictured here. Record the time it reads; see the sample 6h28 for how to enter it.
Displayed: 9h01
